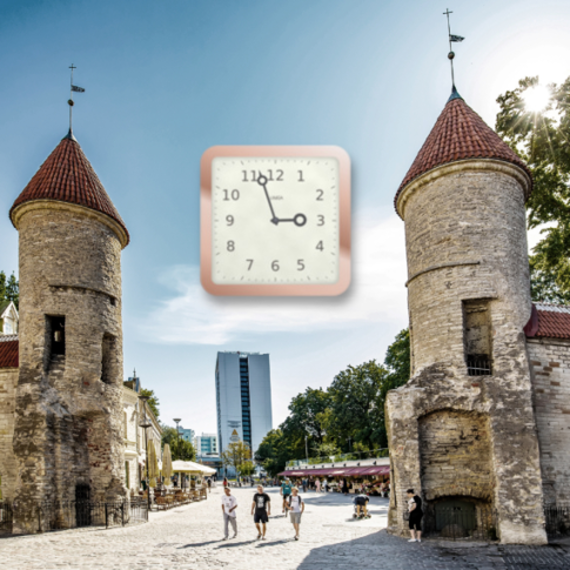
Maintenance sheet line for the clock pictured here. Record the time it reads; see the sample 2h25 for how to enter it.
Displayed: 2h57
